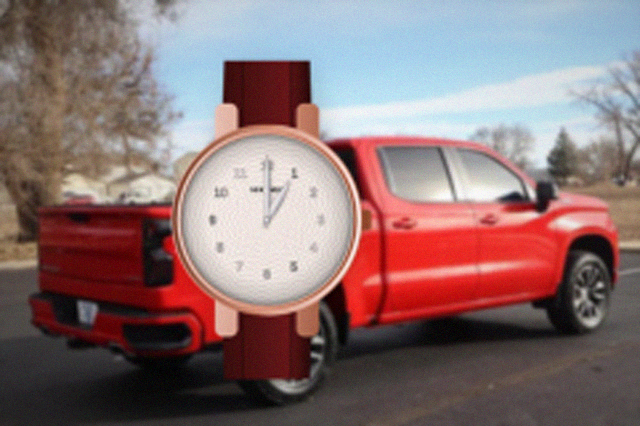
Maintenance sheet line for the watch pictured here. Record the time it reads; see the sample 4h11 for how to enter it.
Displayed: 1h00
